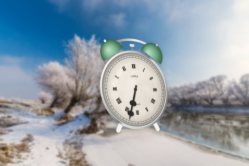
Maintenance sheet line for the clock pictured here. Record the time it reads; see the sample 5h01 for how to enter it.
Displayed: 6h33
